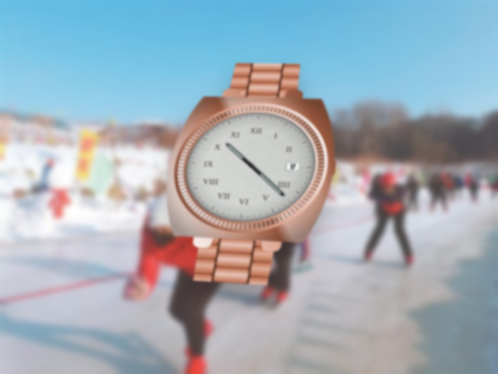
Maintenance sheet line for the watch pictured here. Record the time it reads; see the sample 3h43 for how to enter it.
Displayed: 10h22
